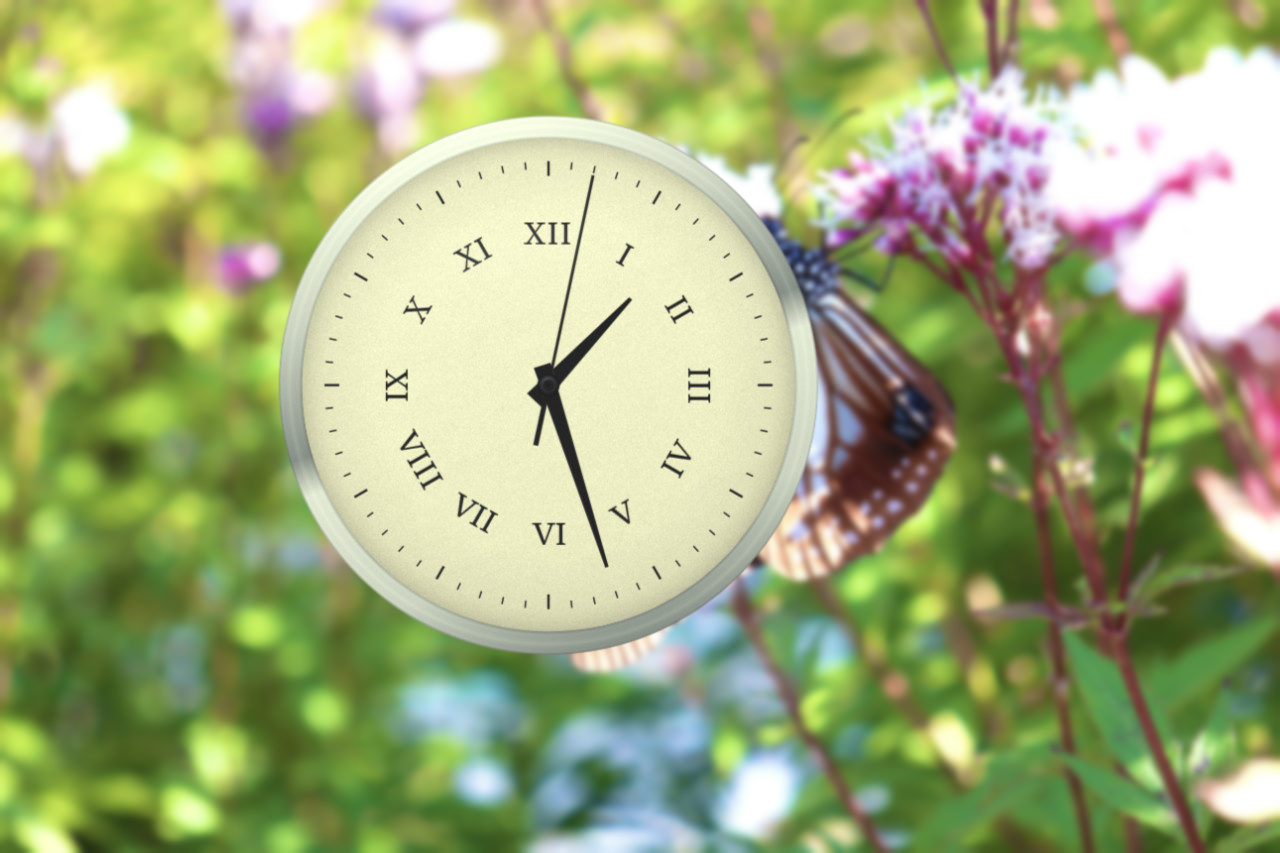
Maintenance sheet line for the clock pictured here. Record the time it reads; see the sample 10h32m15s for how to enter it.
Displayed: 1h27m02s
